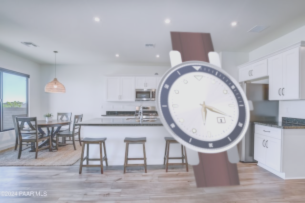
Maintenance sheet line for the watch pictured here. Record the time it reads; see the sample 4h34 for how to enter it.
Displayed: 6h19
